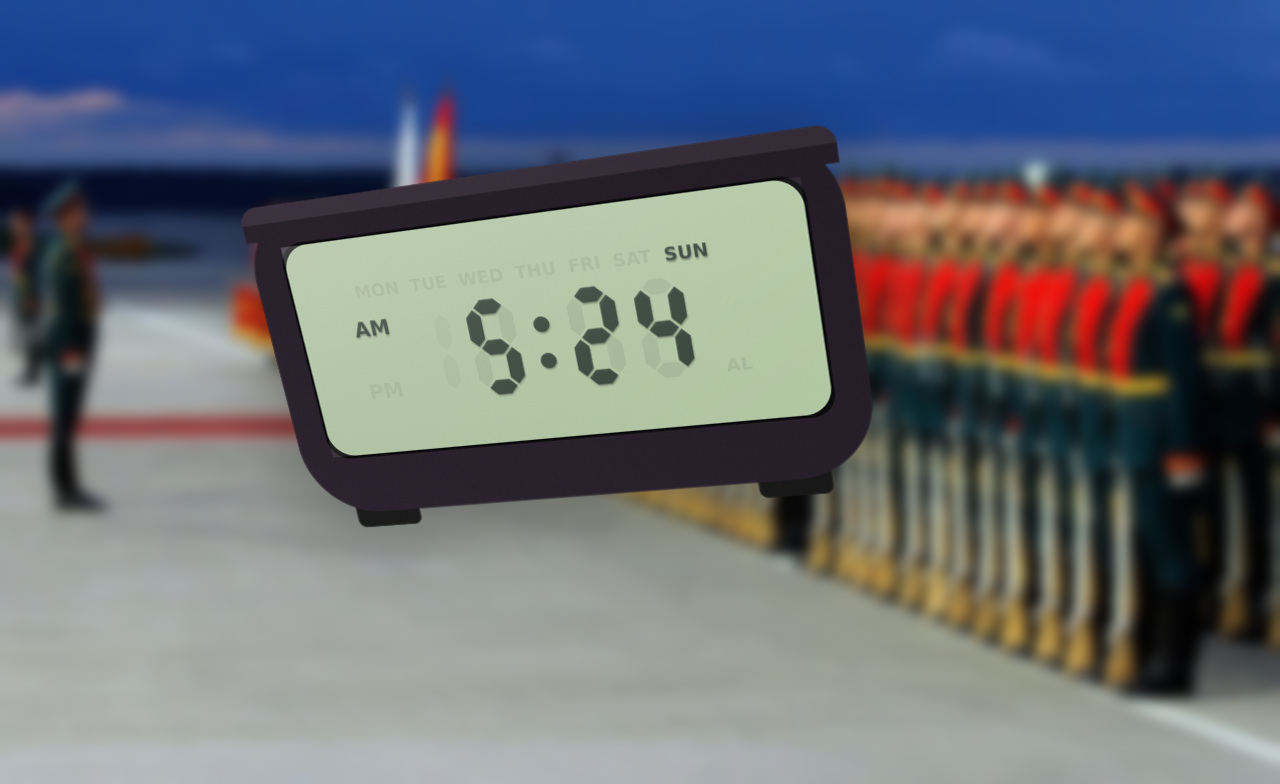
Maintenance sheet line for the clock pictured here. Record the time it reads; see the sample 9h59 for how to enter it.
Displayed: 5h24
